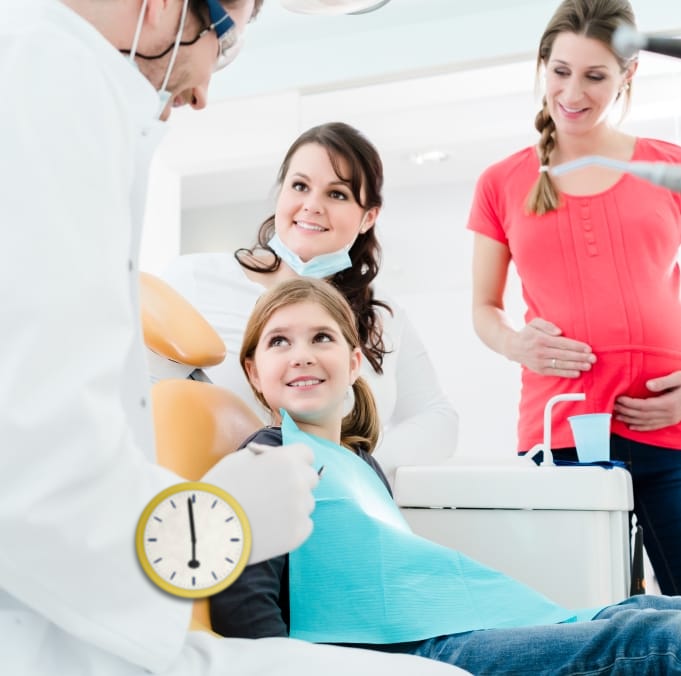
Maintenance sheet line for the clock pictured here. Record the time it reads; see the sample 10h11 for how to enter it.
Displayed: 5h59
